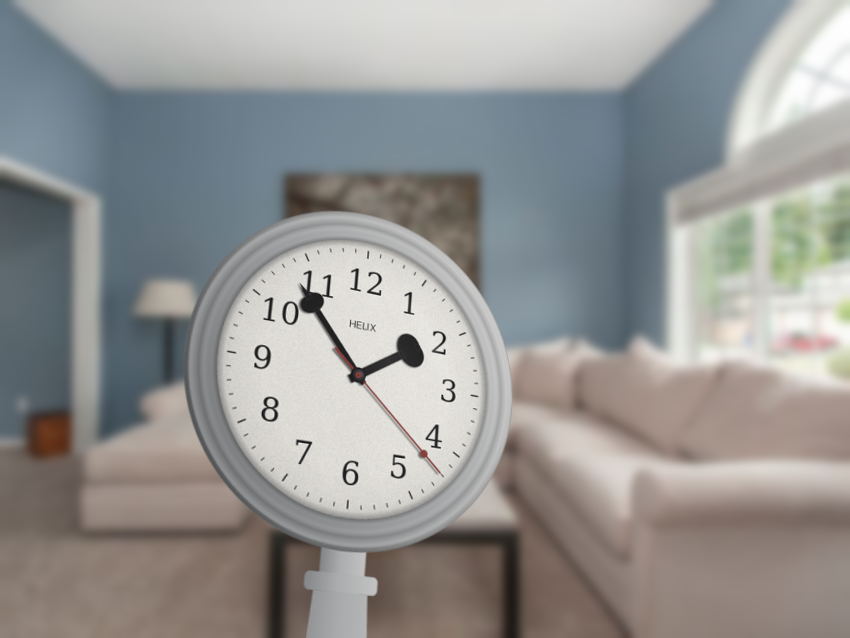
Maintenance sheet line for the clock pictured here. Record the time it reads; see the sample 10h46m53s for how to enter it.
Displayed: 1h53m22s
